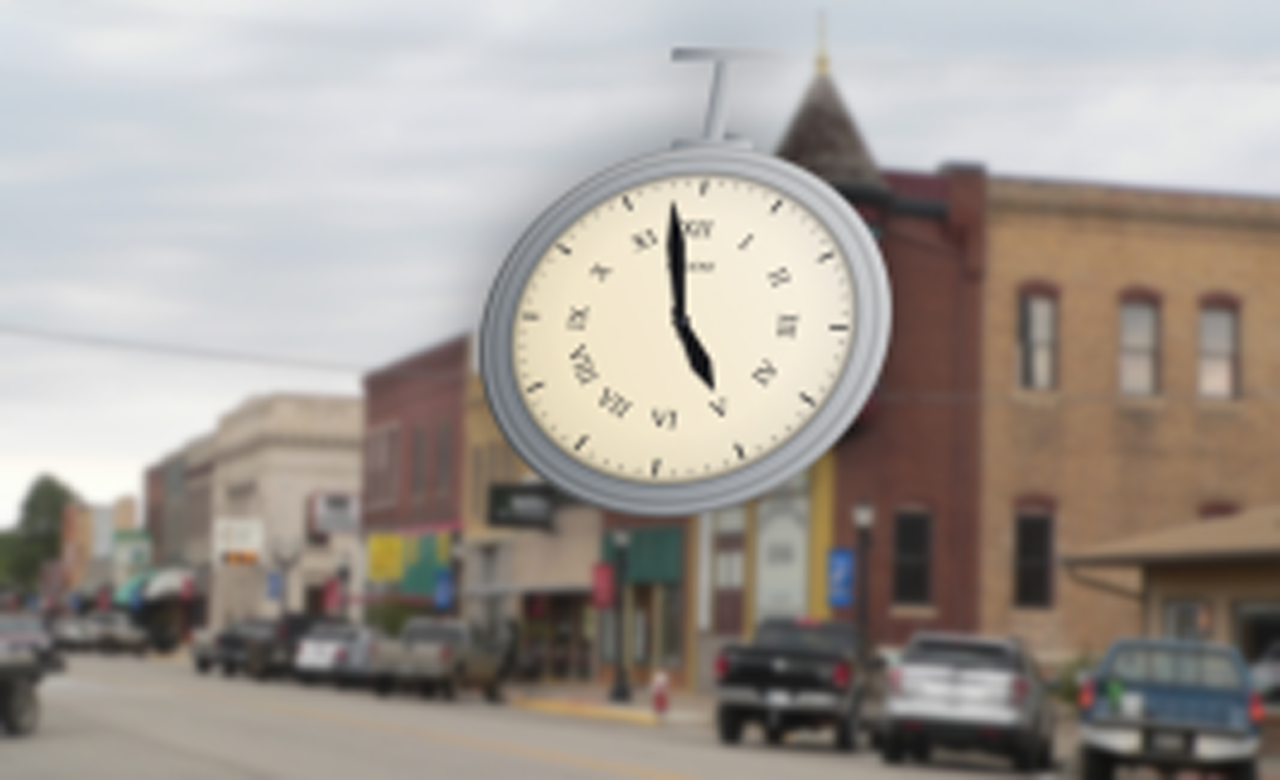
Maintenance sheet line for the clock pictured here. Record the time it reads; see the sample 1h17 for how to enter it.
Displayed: 4h58
